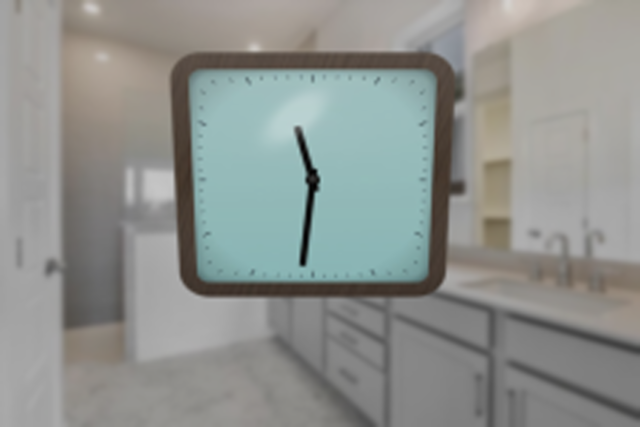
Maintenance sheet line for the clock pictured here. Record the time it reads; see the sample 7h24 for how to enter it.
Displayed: 11h31
